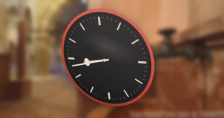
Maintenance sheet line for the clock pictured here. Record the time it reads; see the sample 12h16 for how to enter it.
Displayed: 8h43
